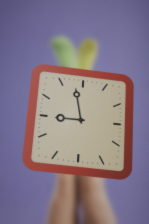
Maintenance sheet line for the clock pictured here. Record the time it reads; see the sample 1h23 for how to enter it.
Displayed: 8h58
